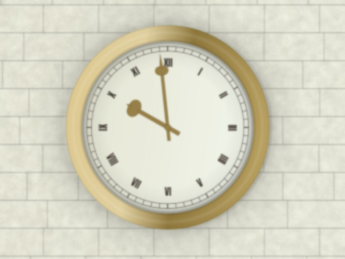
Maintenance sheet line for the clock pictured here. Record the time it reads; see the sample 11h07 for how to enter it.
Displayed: 9h59
